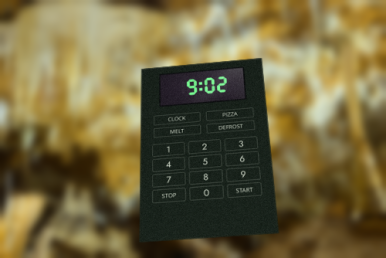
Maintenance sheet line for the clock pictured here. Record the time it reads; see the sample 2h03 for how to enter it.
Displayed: 9h02
